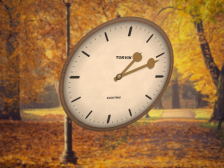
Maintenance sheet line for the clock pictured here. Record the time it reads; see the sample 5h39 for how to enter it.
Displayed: 1h11
